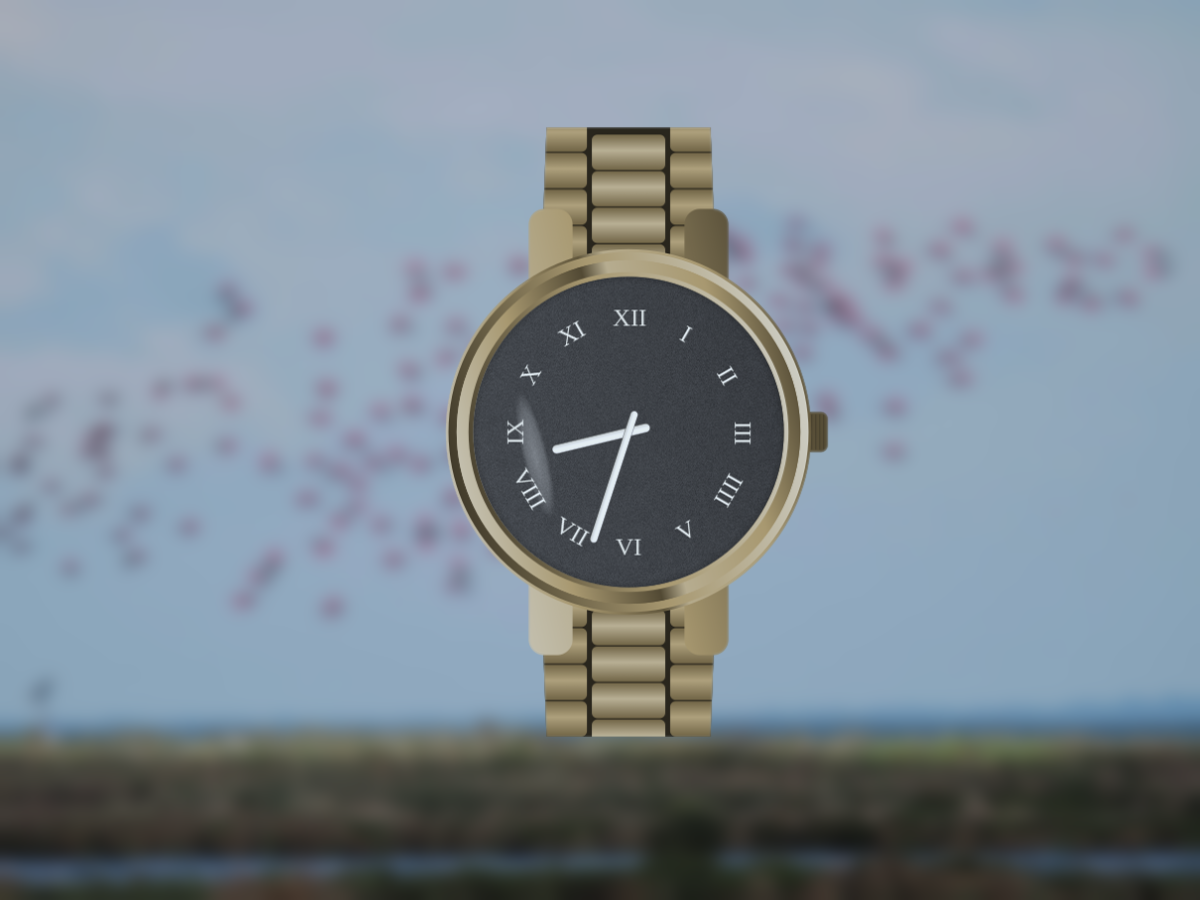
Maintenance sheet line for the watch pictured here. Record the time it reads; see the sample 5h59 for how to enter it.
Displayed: 8h33
